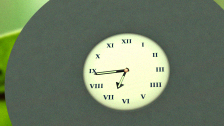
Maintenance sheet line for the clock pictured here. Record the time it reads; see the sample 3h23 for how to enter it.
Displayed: 6h44
